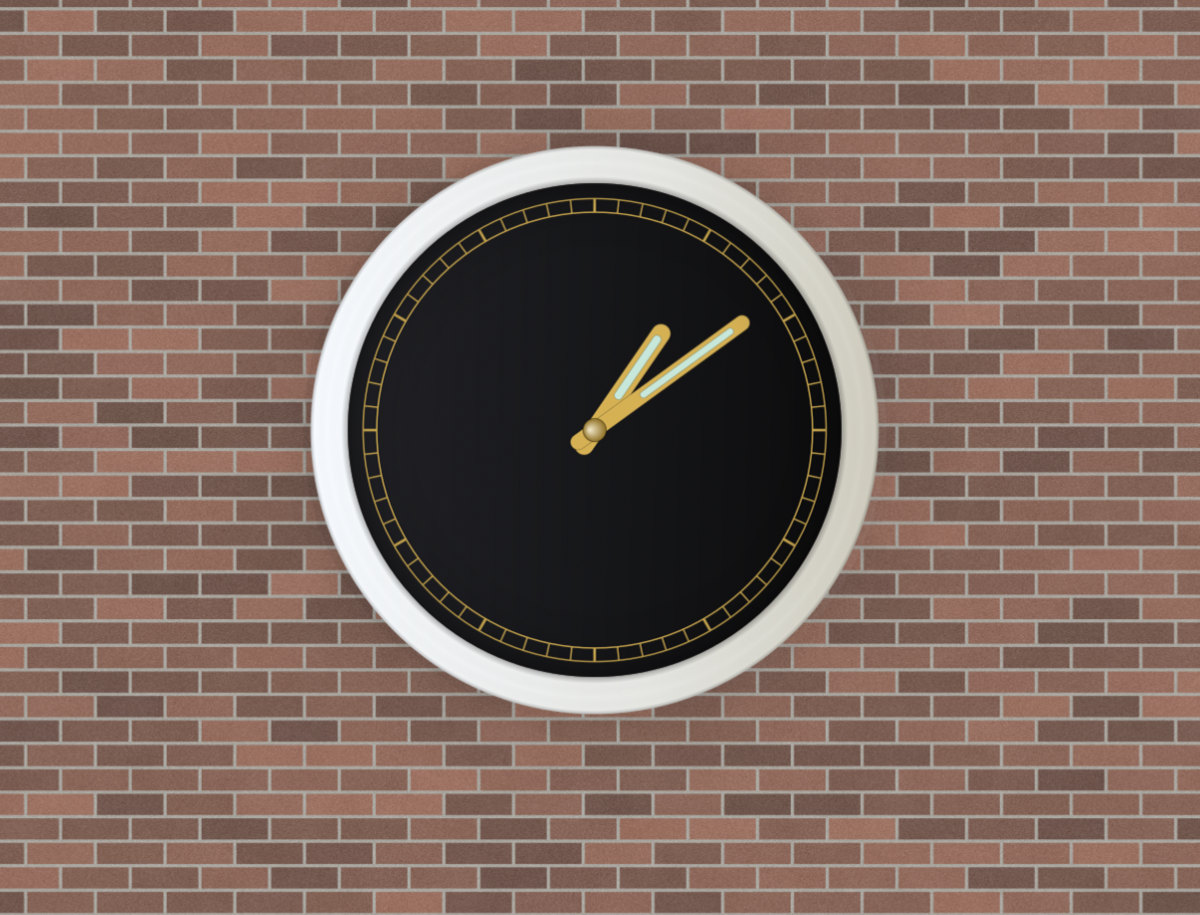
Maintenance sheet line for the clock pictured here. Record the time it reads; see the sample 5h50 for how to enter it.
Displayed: 1h09
